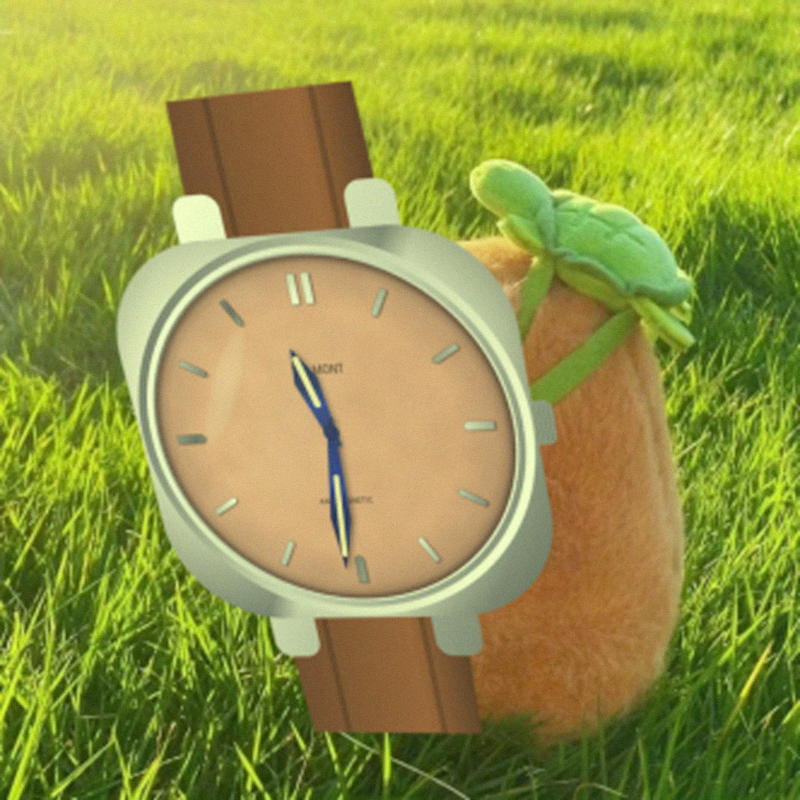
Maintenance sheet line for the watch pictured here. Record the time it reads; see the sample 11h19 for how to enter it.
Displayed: 11h31
